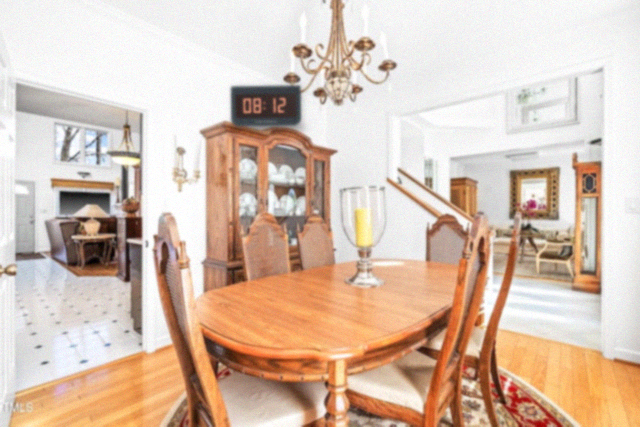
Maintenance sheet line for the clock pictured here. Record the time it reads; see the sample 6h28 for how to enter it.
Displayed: 8h12
